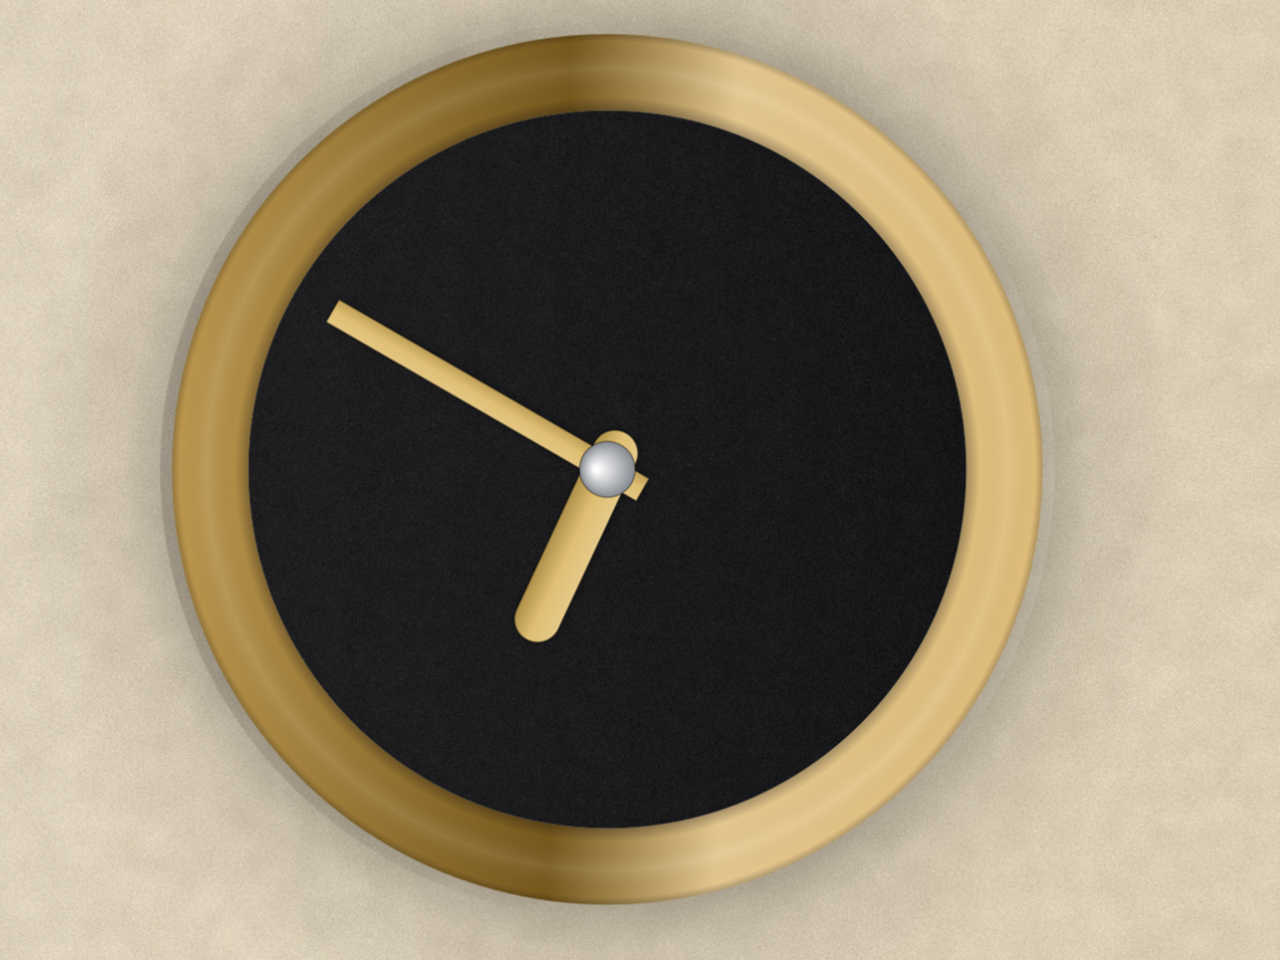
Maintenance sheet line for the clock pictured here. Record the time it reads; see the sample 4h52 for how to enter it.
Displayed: 6h50
